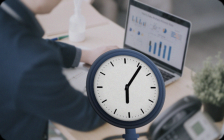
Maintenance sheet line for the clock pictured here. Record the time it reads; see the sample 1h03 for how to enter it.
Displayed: 6h06
